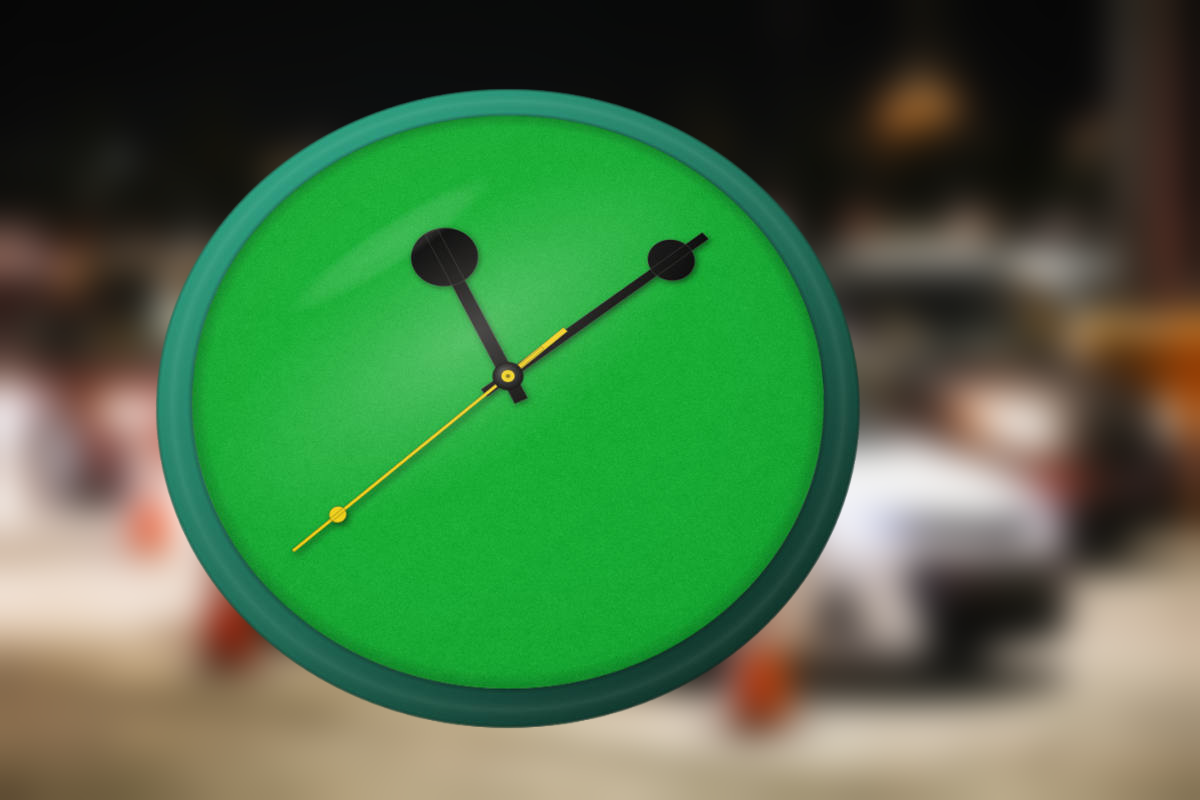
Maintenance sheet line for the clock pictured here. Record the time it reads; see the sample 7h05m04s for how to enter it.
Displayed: 11h08m38s
